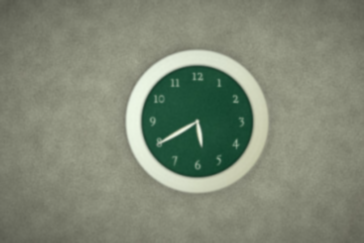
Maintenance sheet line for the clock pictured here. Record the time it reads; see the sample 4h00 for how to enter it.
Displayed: 5h40
